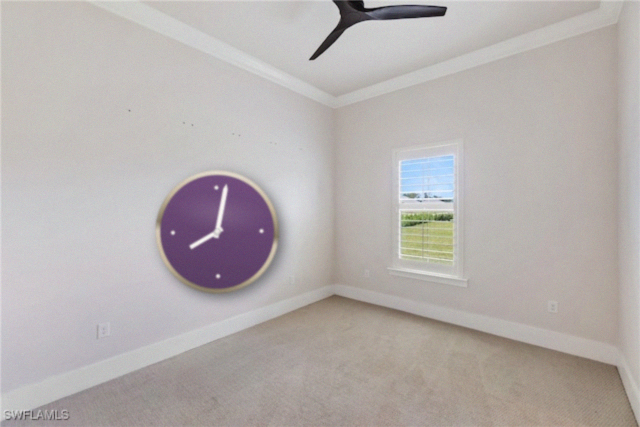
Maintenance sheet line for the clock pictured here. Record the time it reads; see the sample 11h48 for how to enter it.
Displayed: 8h02
